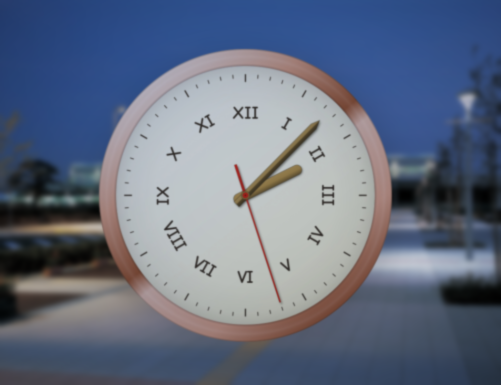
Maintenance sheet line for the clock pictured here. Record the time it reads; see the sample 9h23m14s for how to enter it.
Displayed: 2h07m27s
